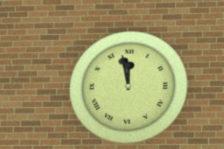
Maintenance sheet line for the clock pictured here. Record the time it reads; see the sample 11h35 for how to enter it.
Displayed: 11h58
